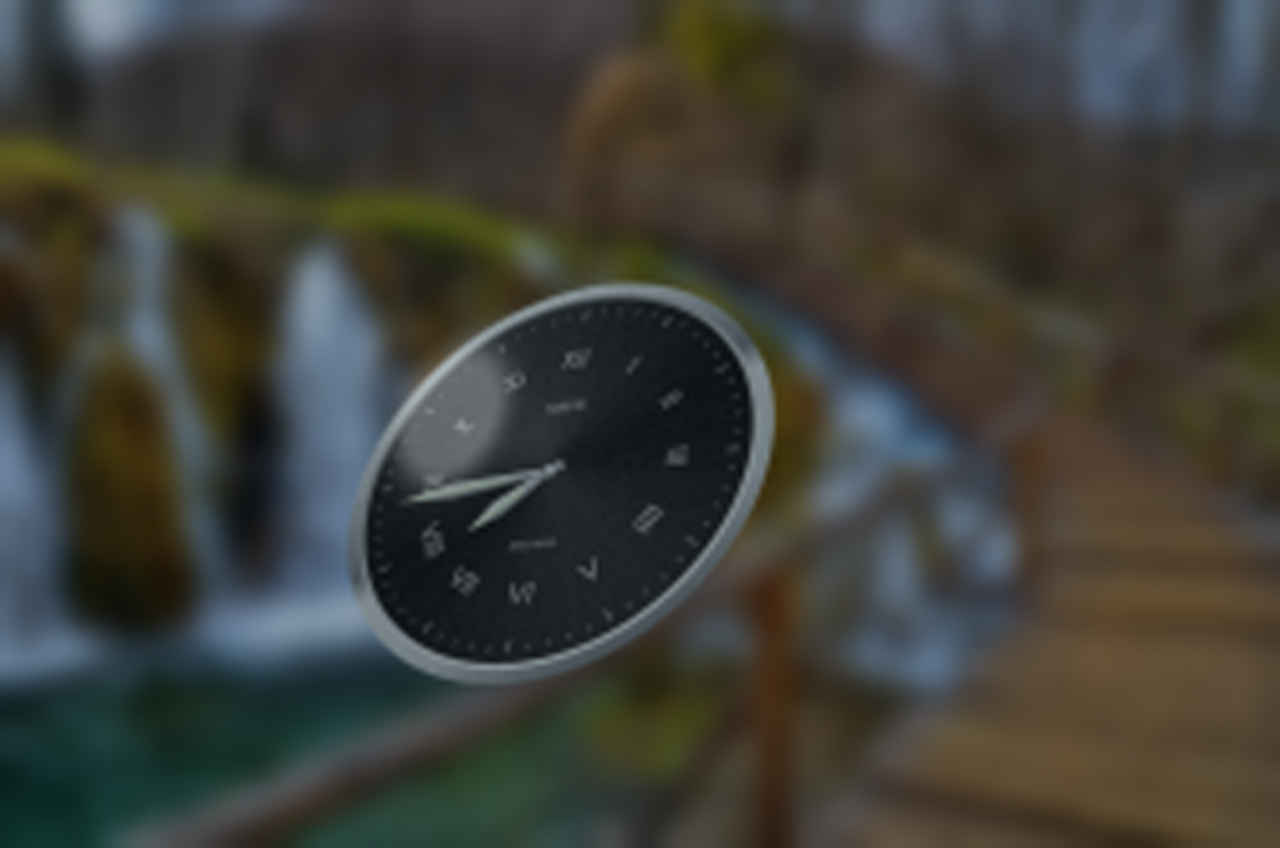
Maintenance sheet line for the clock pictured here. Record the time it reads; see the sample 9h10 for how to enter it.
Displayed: 7h44
